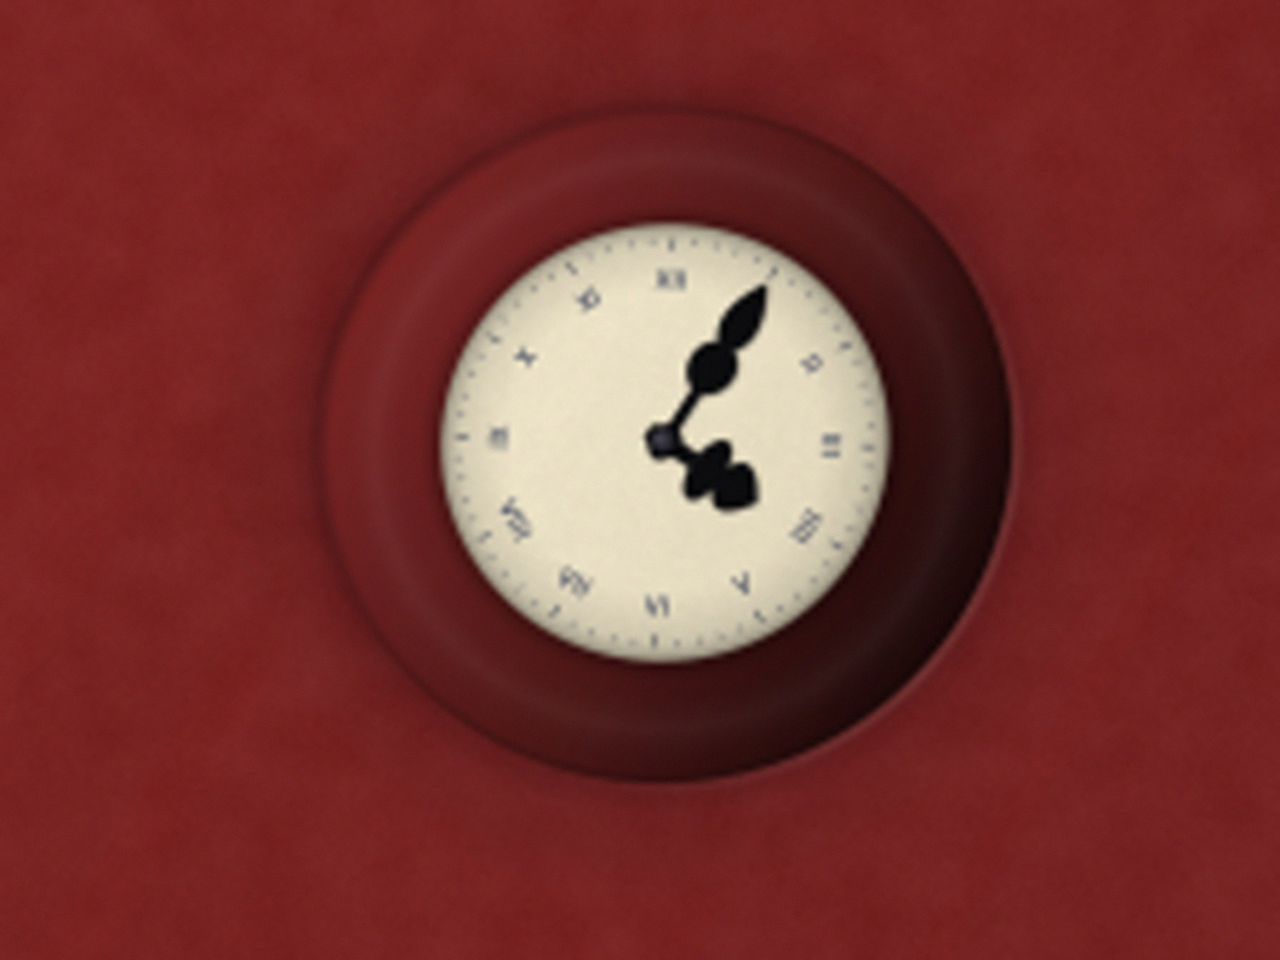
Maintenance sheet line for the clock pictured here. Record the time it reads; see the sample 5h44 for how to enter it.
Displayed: 4h05
